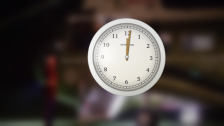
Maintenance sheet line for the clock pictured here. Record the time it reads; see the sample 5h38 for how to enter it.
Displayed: 12h01
